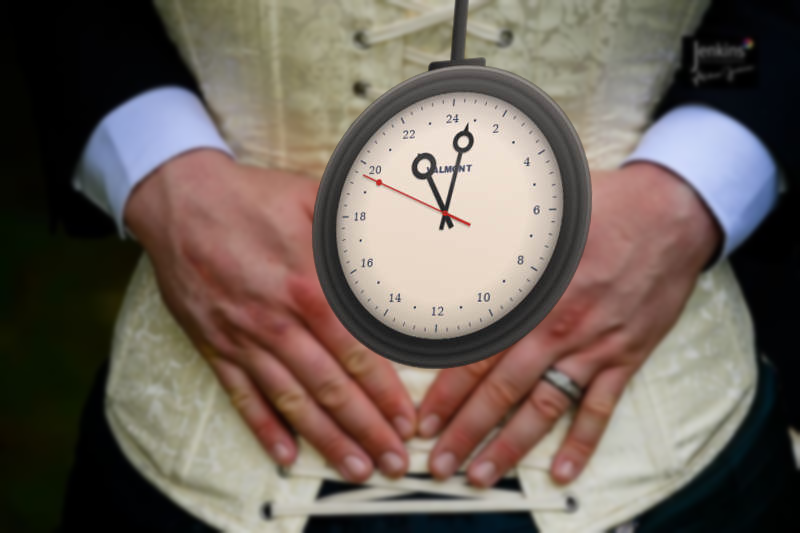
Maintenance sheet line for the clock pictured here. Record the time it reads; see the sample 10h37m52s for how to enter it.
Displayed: 22h01m49s
